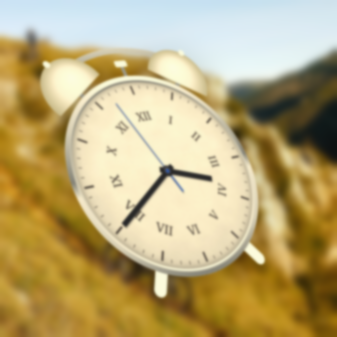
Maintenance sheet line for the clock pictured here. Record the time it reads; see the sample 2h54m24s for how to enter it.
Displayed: 3h39m57s
